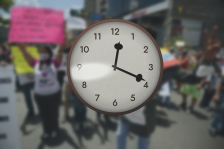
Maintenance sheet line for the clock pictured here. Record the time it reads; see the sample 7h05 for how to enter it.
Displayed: 12h19
